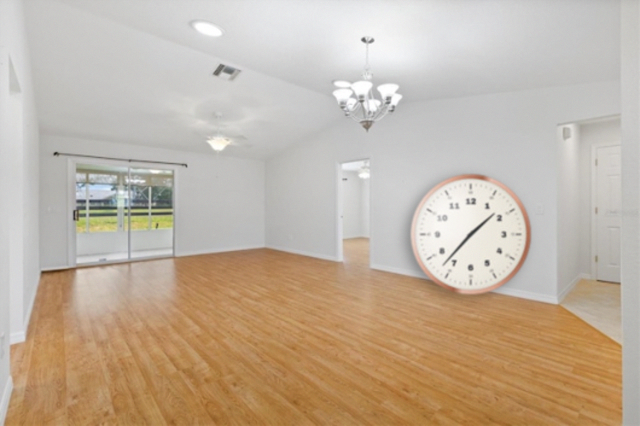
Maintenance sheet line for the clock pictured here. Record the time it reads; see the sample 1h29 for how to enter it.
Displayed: 1h37
